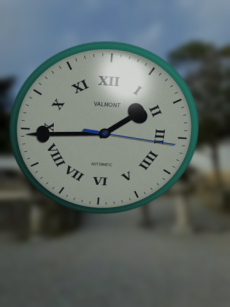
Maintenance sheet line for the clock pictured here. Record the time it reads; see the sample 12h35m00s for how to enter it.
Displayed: 1h44m16s
